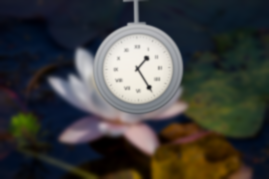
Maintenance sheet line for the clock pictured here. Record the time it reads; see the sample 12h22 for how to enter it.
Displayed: 1h25
